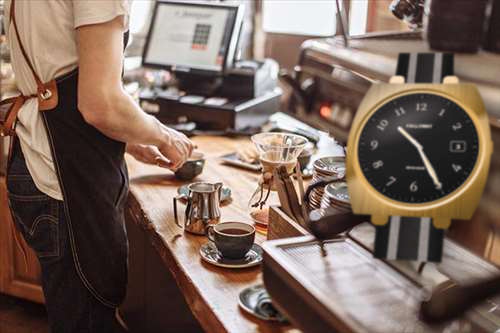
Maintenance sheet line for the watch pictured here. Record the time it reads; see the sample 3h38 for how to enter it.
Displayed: 10h25
